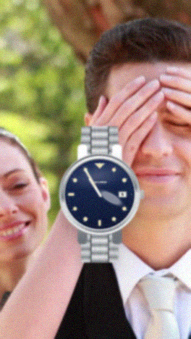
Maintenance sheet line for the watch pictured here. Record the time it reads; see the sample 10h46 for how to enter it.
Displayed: 10h55
